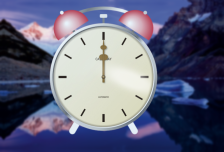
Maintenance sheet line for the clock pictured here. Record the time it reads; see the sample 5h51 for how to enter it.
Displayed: 12h00
